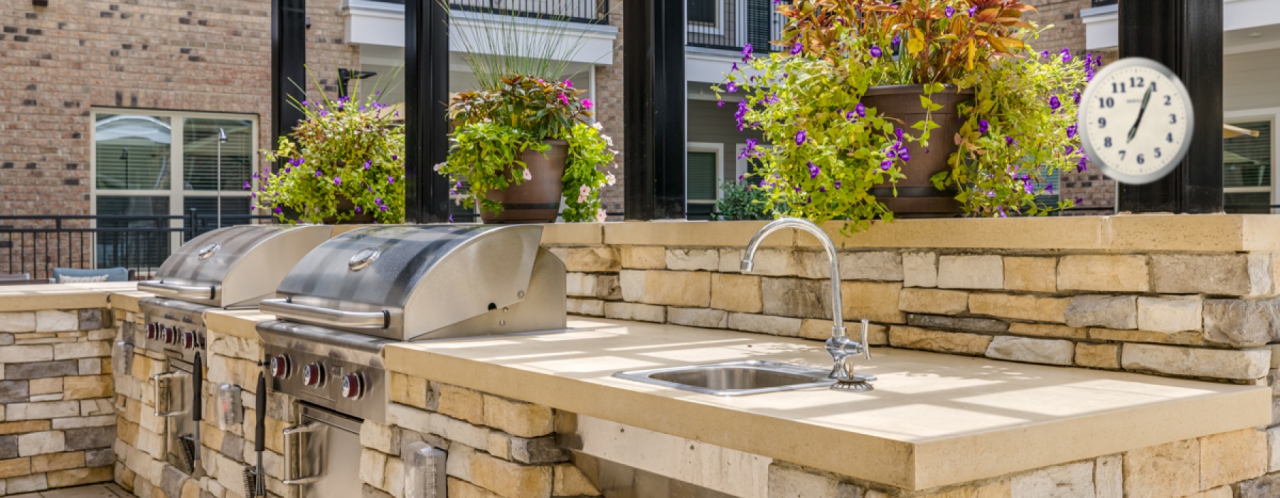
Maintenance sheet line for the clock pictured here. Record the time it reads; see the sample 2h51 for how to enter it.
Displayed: 7h04
